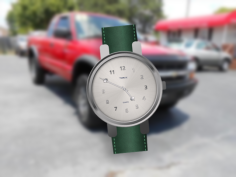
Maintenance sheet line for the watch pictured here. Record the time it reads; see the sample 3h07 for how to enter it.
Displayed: 4h50
